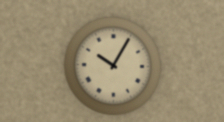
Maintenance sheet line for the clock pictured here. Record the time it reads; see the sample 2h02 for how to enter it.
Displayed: 10h05
